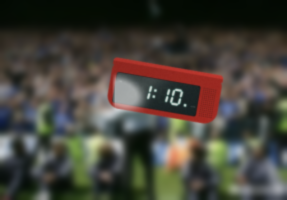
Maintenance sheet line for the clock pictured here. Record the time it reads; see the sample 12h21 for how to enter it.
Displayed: 1h10
